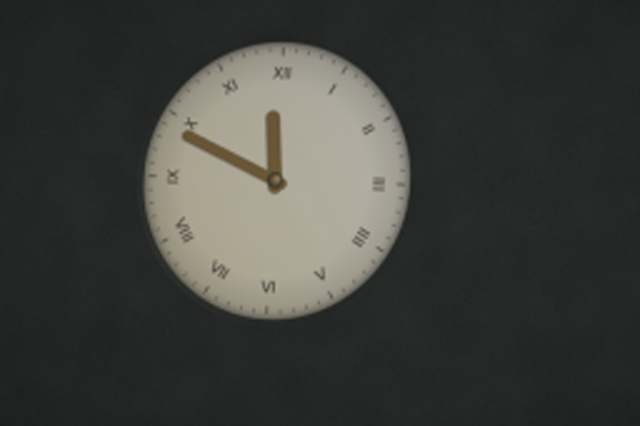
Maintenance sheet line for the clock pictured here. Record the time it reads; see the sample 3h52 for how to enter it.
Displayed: 11h49
